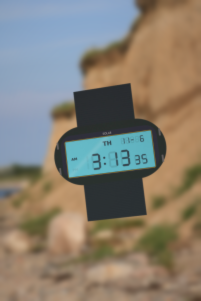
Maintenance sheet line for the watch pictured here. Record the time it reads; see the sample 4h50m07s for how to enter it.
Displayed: 3h13m35s
